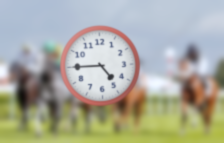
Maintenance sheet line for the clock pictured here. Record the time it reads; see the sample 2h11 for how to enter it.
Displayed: 4h45
